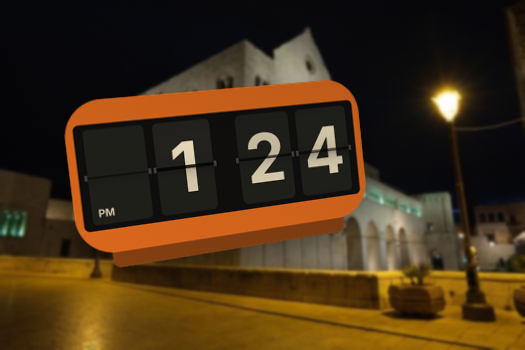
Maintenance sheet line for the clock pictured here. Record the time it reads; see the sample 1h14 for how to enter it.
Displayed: 1h24
